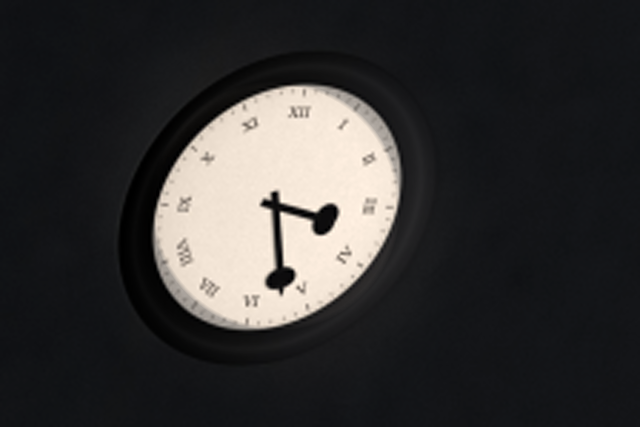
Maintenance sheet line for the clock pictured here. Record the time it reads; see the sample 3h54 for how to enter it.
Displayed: 3h27
